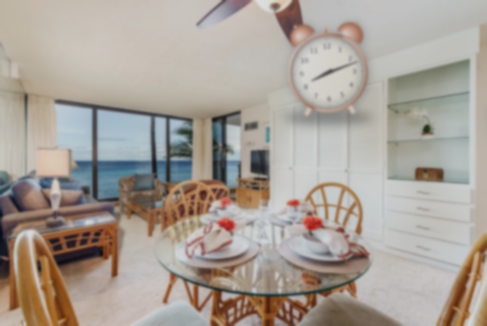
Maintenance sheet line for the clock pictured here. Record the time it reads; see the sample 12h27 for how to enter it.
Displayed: 8h12
